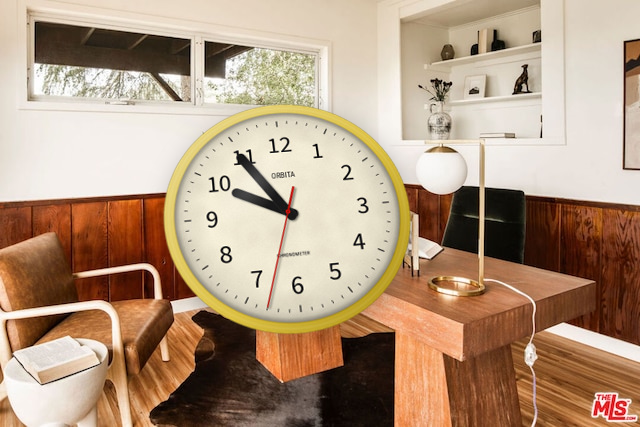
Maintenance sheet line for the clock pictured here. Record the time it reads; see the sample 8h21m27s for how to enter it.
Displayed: 9h54m33s
